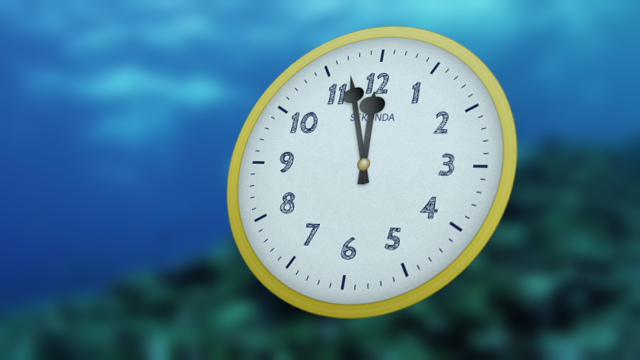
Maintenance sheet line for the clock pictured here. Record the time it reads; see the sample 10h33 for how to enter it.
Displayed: 11h57
